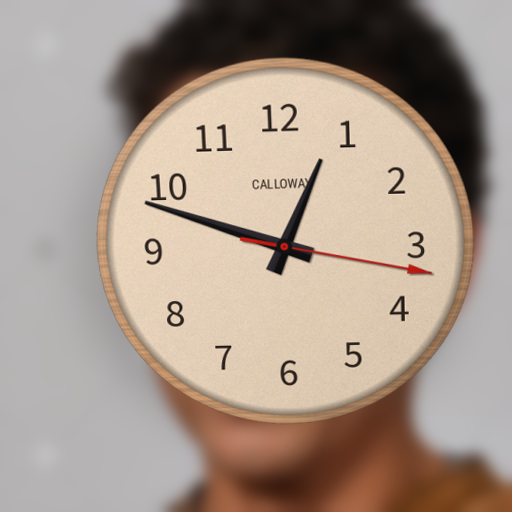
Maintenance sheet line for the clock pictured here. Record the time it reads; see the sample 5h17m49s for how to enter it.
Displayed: 12h48m17s
